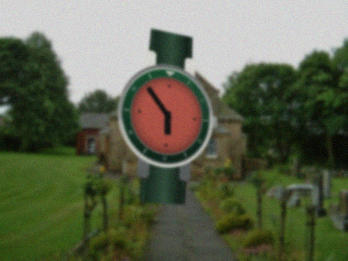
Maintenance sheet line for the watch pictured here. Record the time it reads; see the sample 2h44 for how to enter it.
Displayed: 5h53
